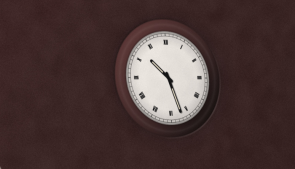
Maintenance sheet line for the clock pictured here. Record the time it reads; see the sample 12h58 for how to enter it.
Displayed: 10h27
